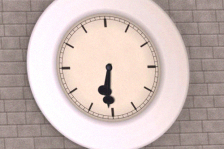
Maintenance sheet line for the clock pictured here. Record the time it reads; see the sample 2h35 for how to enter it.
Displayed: 6h31
